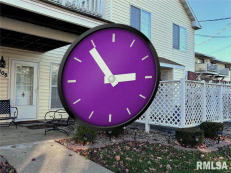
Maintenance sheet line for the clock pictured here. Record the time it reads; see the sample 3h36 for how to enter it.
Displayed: 2h54
